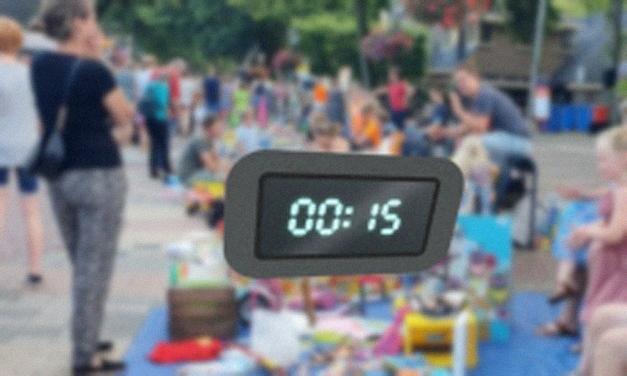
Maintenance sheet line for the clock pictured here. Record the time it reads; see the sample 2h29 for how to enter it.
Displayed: 0h15
